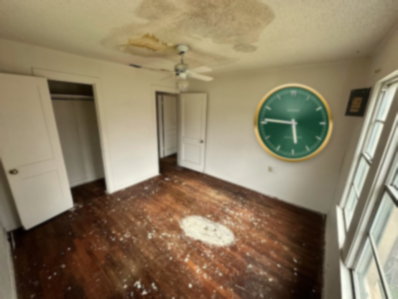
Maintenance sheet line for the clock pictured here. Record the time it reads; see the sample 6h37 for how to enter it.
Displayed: 5h46
